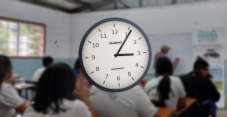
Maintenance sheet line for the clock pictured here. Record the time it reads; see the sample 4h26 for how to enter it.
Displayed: 3h06
